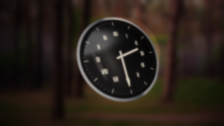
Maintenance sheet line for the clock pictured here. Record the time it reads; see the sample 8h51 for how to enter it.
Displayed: 2h30
